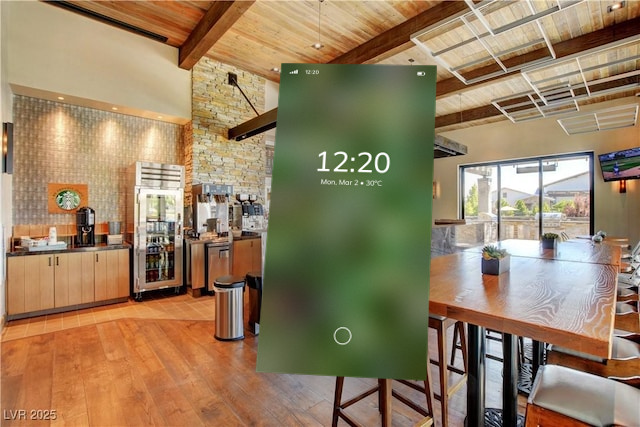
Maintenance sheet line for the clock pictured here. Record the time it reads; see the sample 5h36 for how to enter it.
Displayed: 12h20
